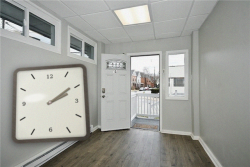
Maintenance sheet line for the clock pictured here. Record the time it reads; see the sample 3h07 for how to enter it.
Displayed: 2h09
